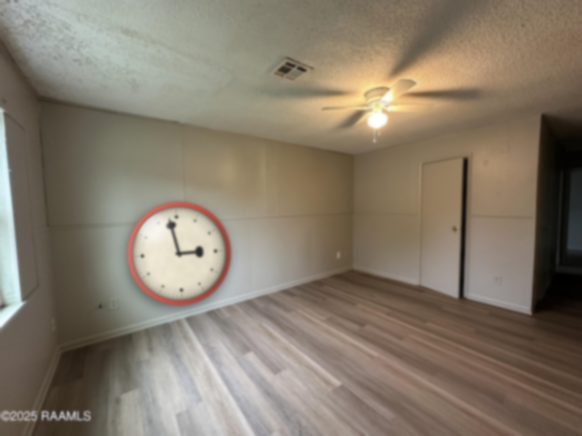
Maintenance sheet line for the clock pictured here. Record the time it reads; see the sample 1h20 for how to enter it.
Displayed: 2h58
